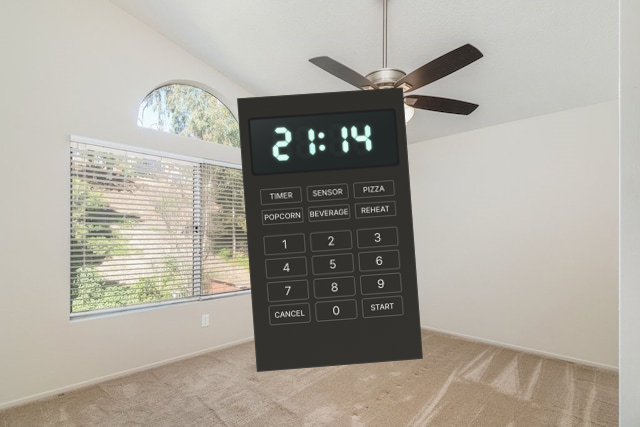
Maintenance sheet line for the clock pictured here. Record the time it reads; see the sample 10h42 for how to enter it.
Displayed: 21h14
